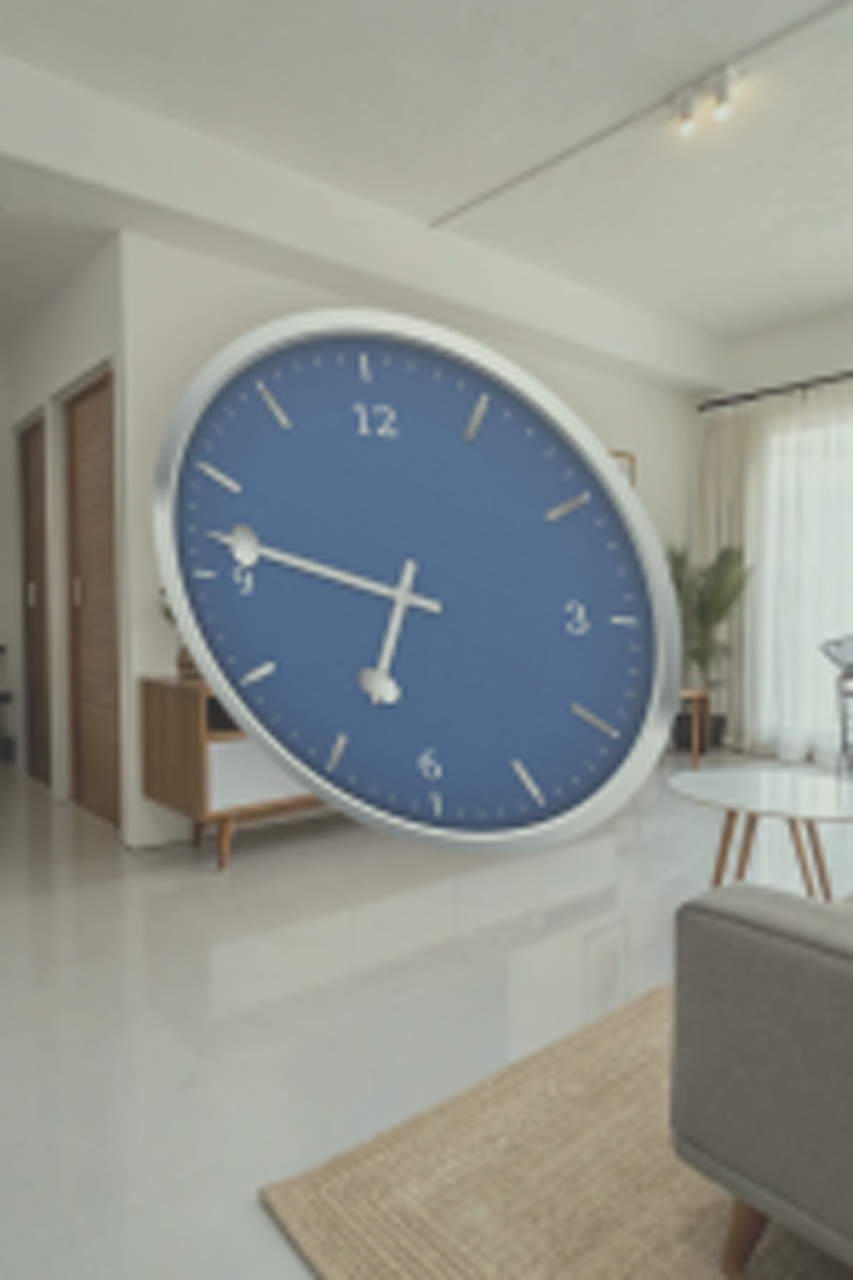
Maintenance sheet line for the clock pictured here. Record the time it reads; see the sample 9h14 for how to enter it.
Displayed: 6h47
